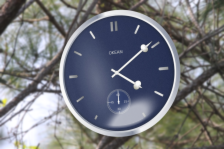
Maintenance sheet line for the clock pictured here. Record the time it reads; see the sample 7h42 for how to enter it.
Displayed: 4h09
